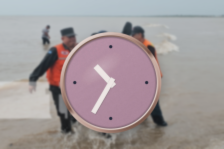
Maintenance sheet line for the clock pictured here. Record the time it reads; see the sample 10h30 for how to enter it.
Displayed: 10h35
